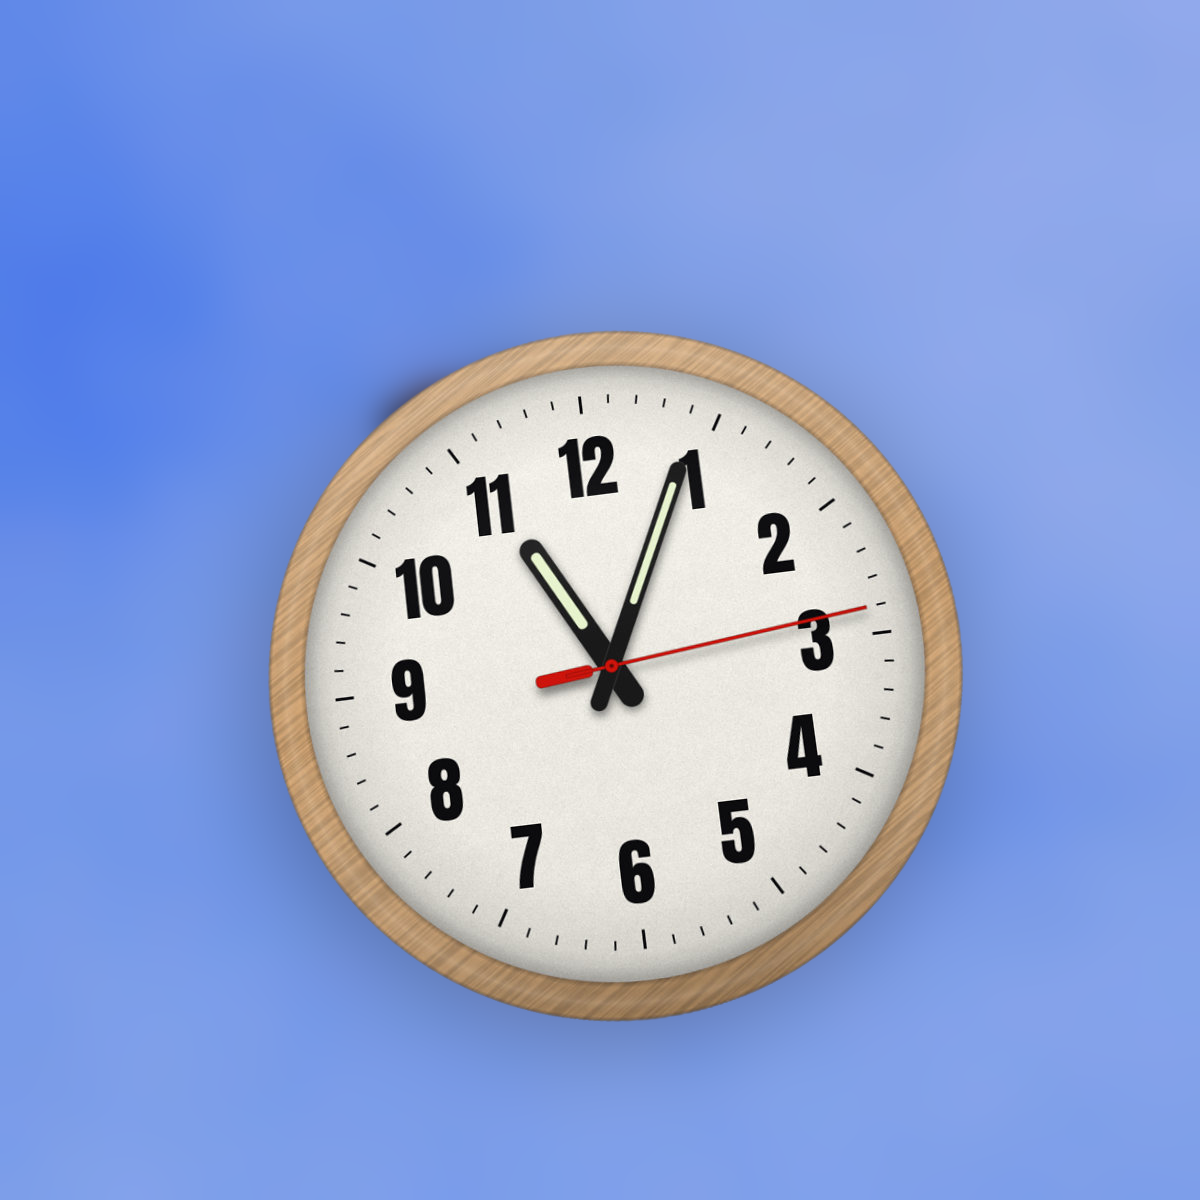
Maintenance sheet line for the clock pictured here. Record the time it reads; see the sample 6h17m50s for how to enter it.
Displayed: 11h04m14s
